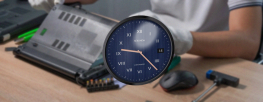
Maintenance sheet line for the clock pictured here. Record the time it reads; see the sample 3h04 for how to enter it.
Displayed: 9h23
